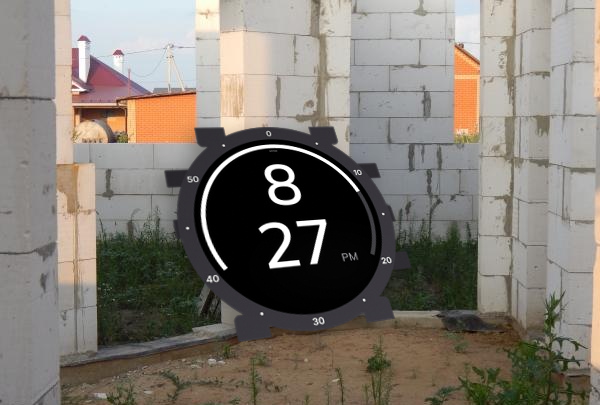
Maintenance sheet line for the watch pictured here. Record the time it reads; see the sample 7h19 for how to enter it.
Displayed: 8h27
